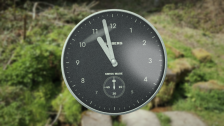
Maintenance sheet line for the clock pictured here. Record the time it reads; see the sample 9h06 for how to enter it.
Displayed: 10h58
